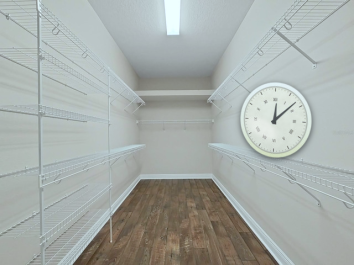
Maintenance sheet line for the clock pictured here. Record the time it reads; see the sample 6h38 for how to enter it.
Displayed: 12h08
